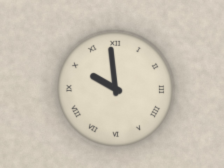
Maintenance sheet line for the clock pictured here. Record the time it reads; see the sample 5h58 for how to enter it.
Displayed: 9h59
